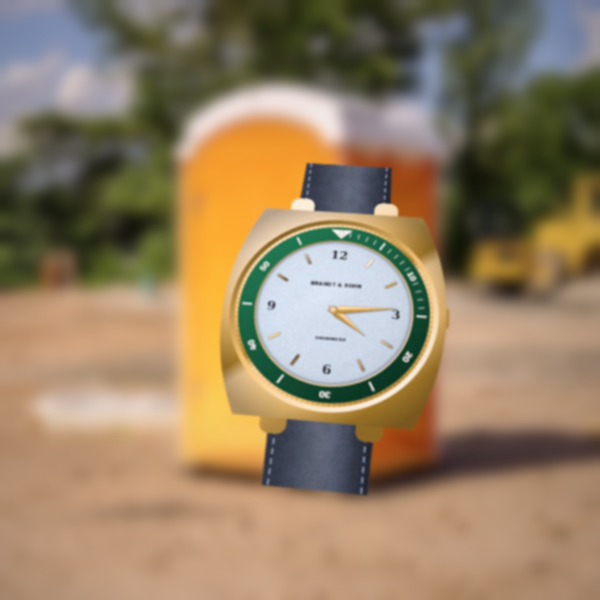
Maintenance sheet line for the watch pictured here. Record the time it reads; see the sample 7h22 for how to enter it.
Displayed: 4h14
